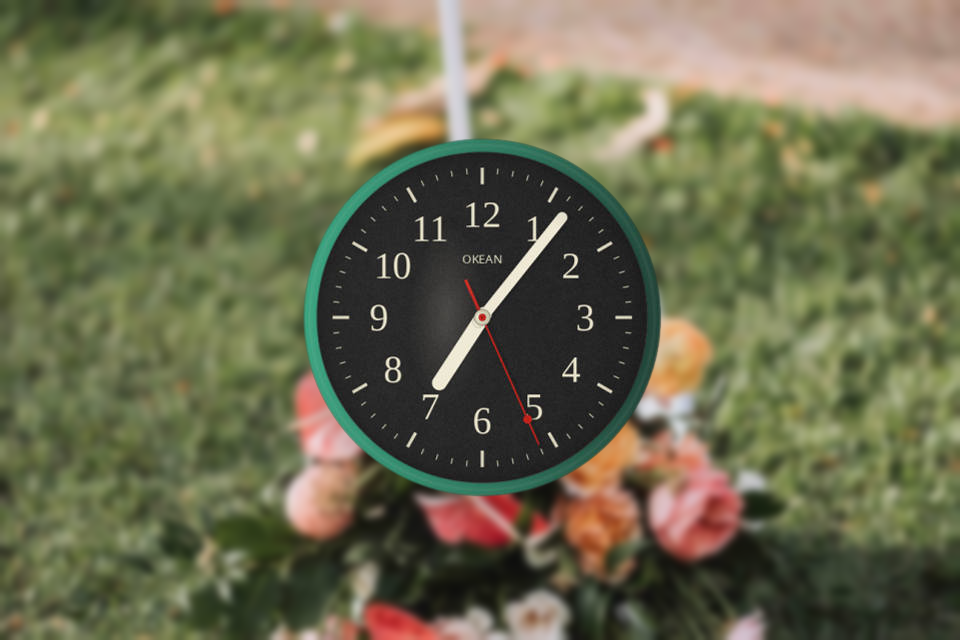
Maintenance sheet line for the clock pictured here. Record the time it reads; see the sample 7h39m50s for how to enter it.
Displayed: 7h06m26s
